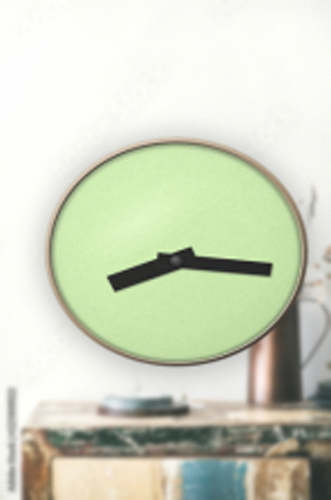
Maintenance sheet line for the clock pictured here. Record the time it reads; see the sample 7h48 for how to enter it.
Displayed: 8h16
